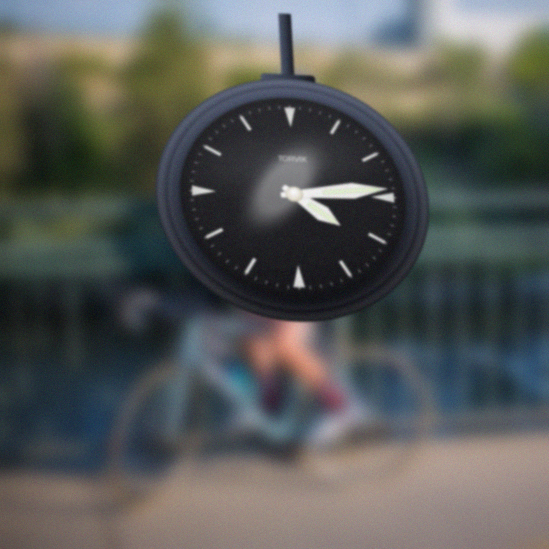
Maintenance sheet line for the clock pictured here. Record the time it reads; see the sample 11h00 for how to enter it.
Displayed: 4h14
